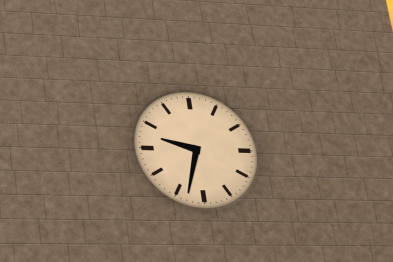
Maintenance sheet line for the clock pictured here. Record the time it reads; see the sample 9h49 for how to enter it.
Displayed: 9h33
